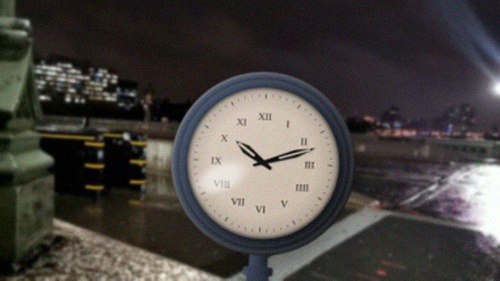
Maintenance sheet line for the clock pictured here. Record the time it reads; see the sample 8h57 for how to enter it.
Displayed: 10h12
